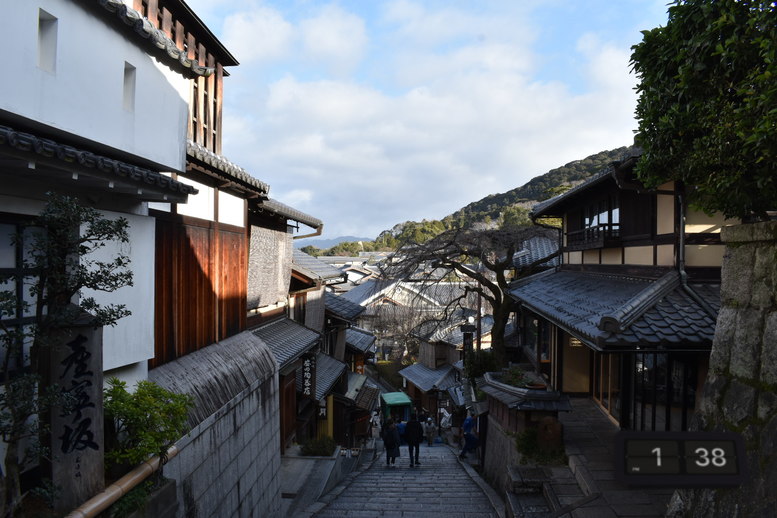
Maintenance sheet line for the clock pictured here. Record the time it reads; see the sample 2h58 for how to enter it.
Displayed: 1h38
